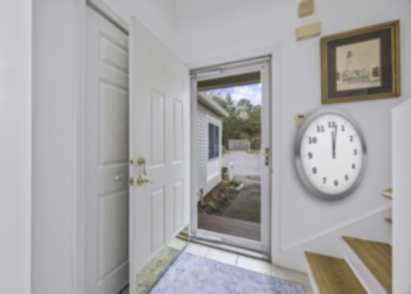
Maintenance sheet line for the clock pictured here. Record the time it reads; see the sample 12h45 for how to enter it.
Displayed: 12h02
